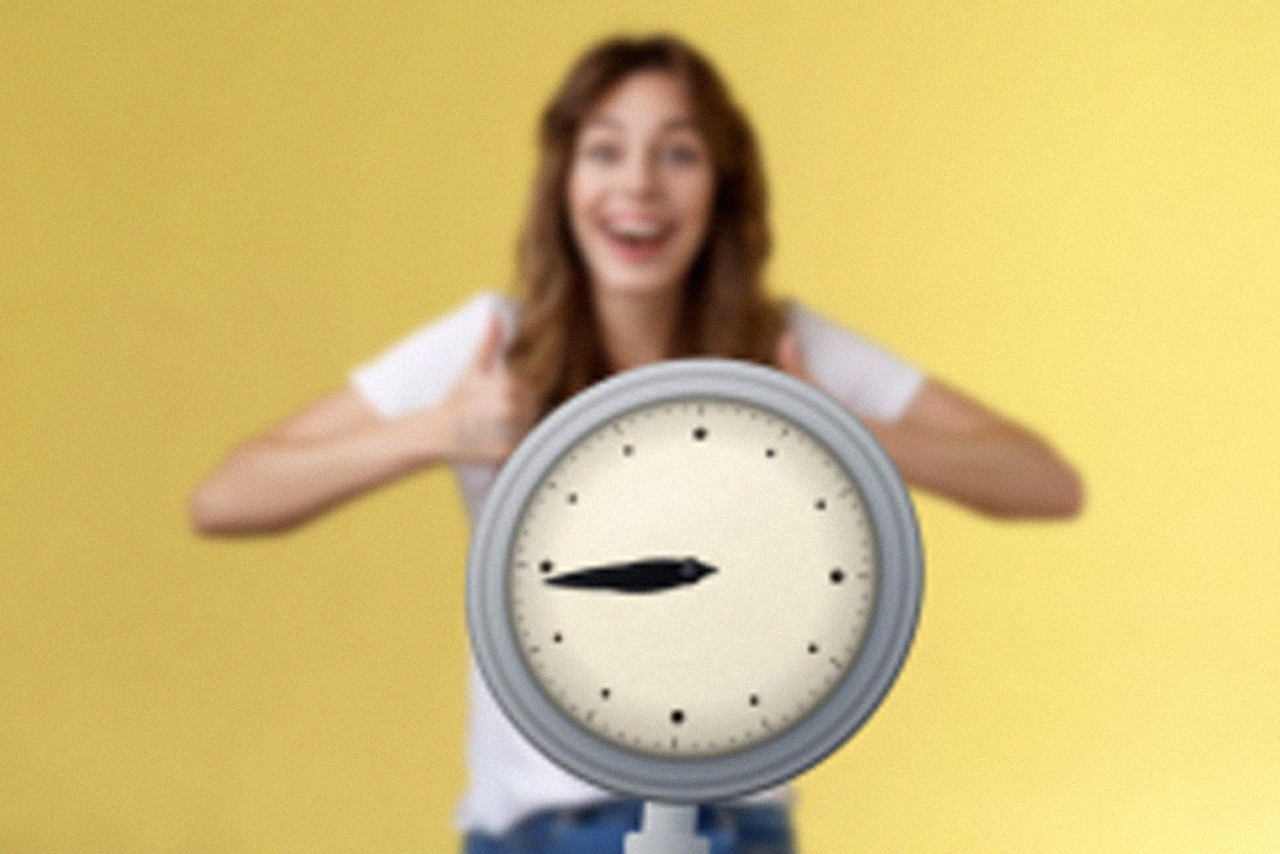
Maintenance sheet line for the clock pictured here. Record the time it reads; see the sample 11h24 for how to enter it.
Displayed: 8h44
